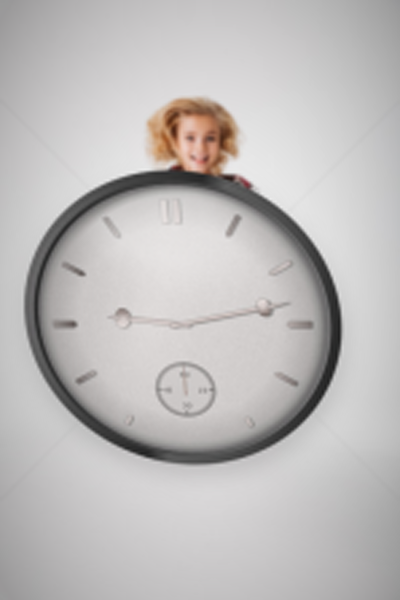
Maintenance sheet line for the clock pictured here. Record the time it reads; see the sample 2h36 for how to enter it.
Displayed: 9h13
